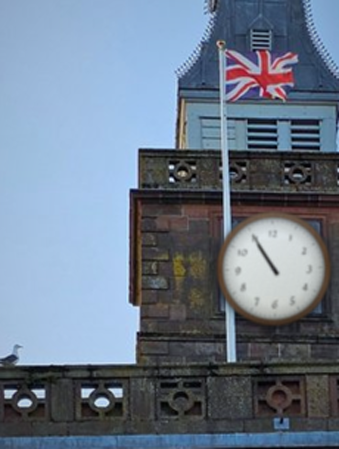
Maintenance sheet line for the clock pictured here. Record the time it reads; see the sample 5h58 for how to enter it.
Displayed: 10h55
